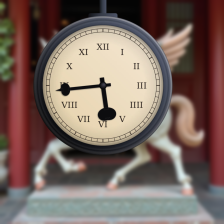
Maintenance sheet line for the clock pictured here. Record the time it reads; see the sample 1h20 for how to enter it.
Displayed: 5h44
